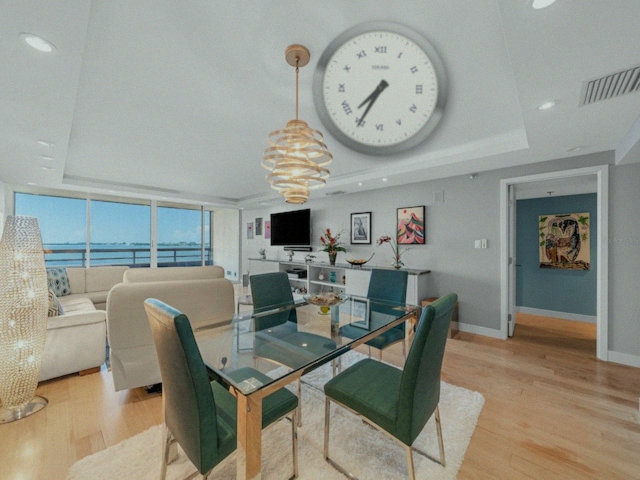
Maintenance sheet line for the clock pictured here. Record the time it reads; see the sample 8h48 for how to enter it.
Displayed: 7h35
